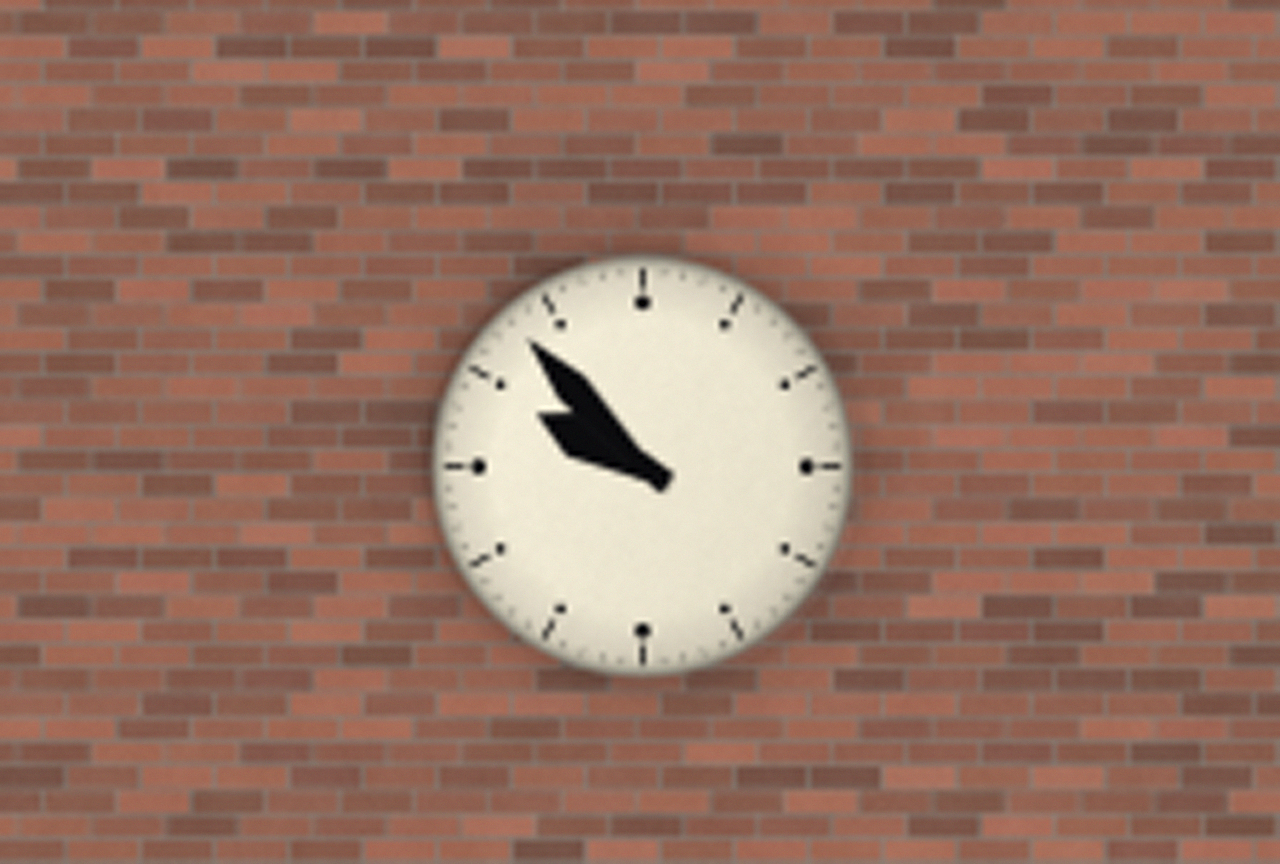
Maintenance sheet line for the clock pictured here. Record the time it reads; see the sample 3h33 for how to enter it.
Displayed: 9h53
